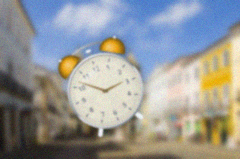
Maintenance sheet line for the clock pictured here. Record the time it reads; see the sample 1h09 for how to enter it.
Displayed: 2h52
